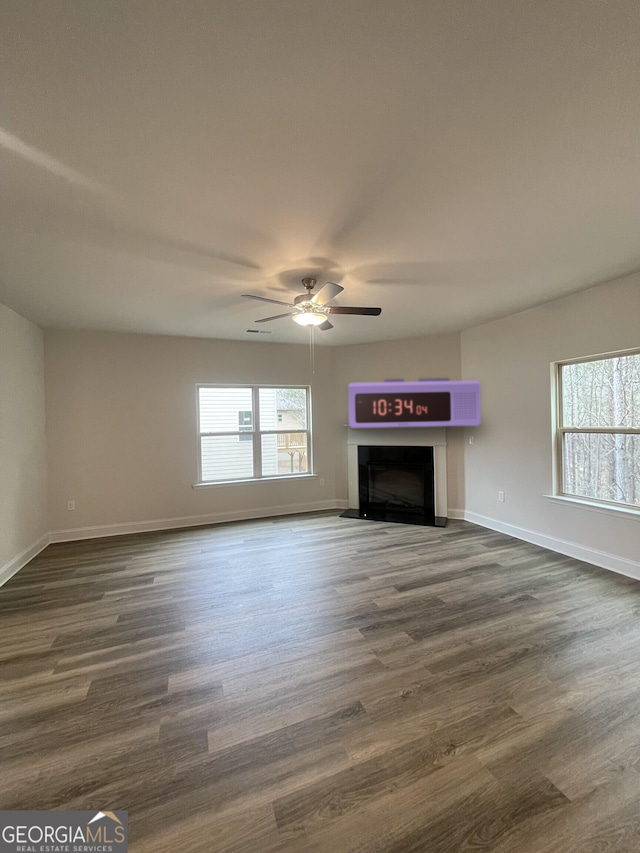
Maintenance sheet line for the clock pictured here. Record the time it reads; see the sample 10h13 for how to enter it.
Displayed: 10h34
